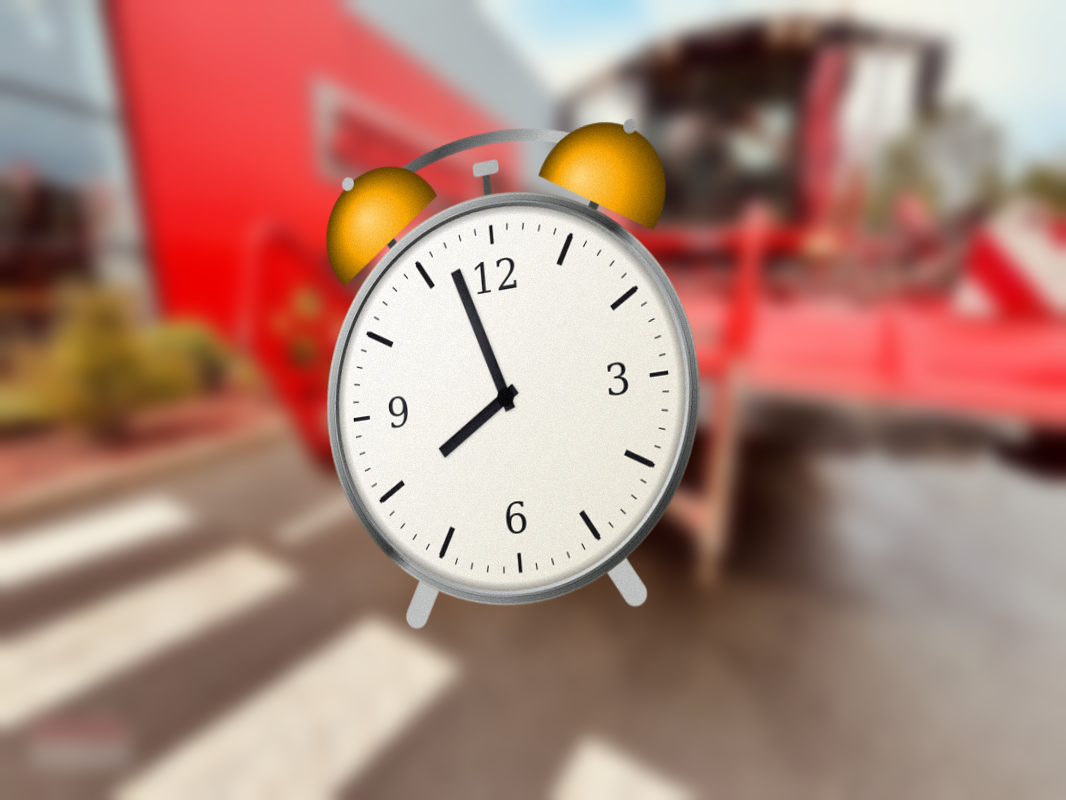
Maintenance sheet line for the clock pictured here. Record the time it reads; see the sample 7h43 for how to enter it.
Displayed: 7h57
